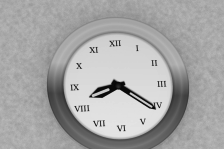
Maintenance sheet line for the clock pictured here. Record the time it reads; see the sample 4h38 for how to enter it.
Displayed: 8h21
